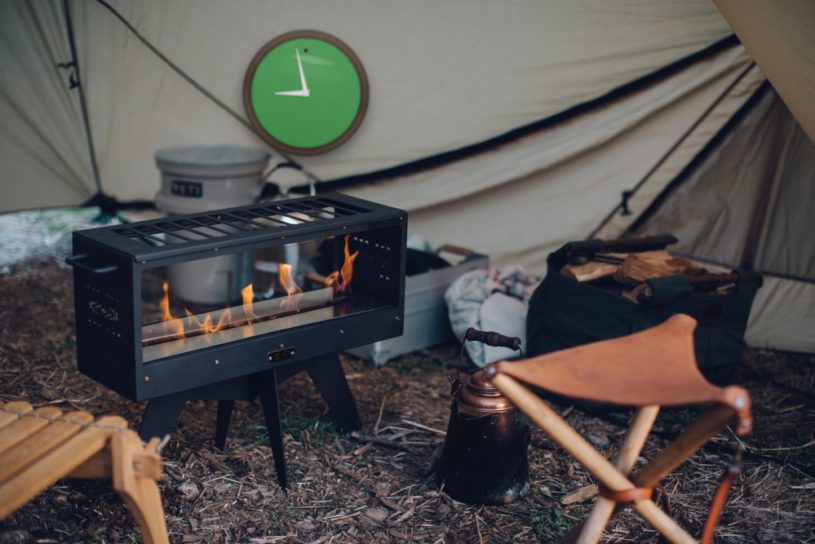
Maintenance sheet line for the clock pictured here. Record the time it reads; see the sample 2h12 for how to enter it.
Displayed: 8h58
